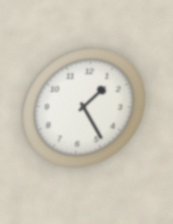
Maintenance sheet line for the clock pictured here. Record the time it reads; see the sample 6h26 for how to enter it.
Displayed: 1h24
